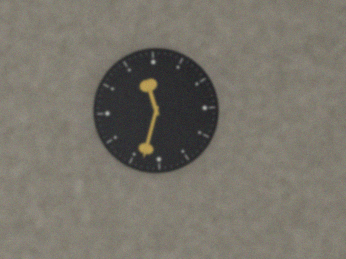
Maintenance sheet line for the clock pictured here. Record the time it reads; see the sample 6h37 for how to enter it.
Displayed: 11h33
